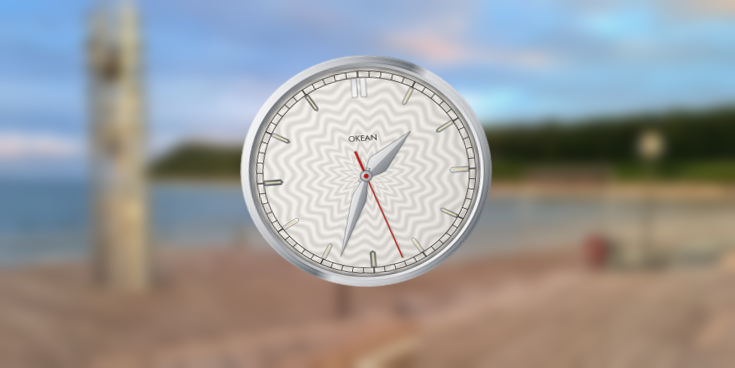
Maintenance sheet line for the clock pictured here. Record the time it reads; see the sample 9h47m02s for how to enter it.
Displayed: 1h33m27s
